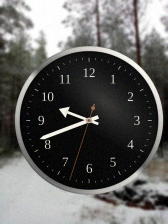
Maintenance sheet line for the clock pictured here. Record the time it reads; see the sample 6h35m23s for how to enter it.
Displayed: 9h41m33s
